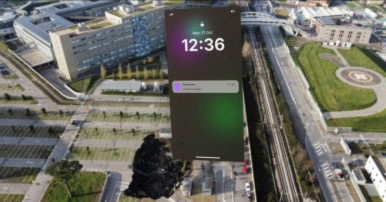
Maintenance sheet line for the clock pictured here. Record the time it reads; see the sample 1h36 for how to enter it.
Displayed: 12h36
